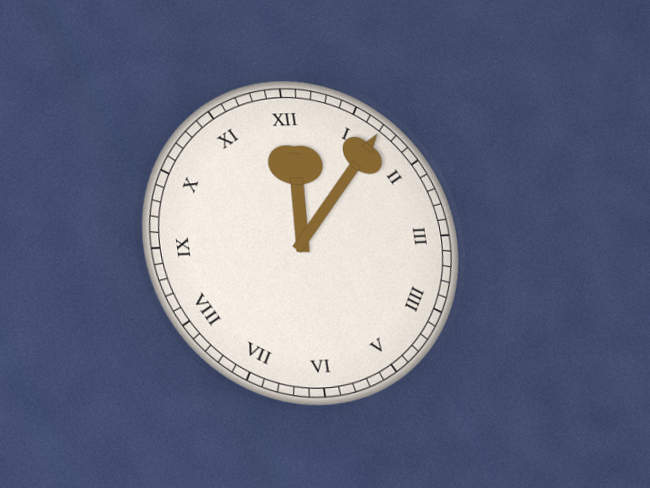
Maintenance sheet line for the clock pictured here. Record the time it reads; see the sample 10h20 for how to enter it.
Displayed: 12h07
